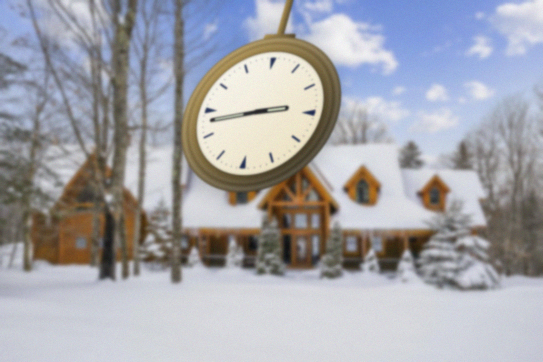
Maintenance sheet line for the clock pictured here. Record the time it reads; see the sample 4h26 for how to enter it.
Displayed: 2h43
